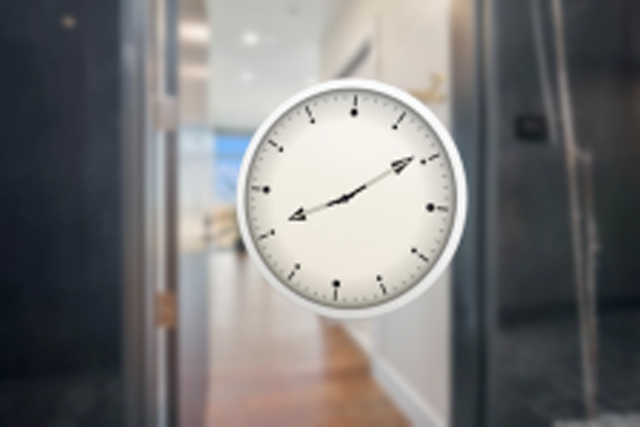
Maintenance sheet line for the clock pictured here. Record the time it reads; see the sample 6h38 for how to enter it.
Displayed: 8h09
